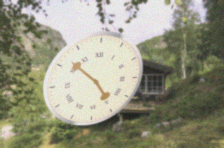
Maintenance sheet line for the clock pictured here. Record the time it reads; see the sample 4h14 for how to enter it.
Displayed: 4h52
